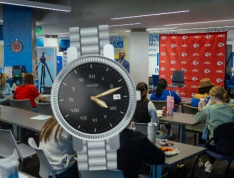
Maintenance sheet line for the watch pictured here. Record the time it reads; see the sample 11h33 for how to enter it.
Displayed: 4h12
